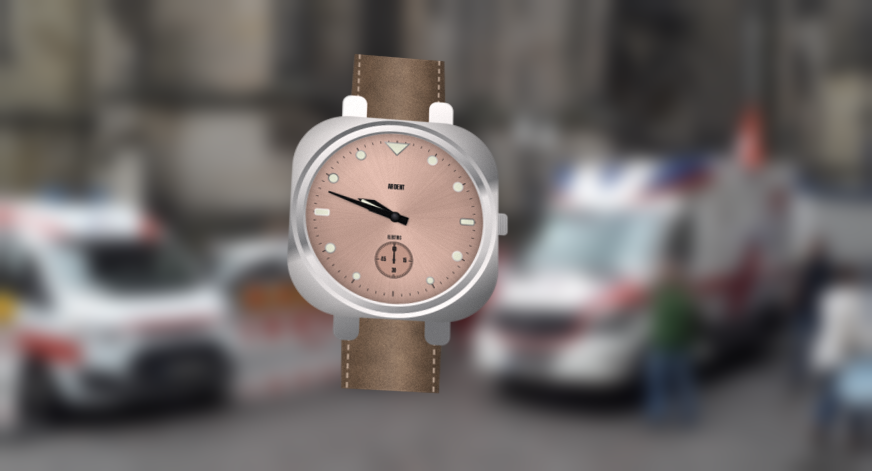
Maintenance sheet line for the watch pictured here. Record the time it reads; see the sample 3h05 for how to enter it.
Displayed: 9h48
